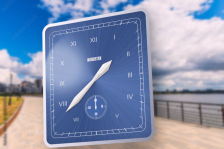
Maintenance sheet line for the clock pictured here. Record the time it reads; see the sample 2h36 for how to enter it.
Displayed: 1h38
